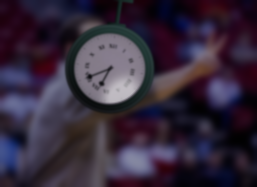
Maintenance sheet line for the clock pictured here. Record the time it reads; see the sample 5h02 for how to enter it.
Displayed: 6h40
